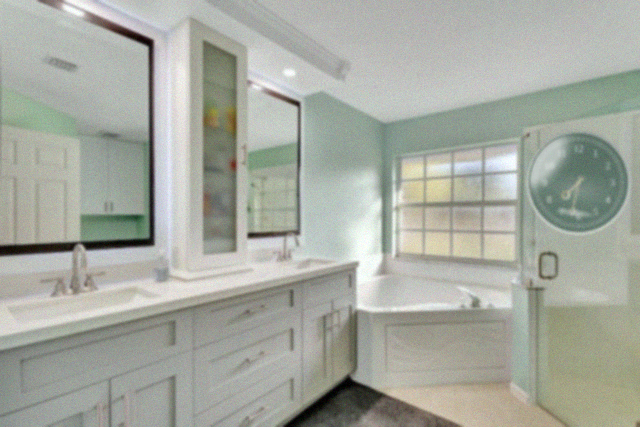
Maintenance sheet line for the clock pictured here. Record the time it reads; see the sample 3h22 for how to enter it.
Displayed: 7h32
